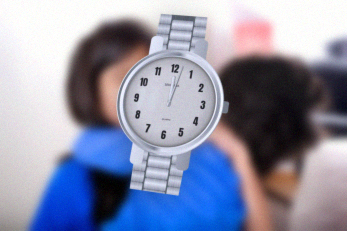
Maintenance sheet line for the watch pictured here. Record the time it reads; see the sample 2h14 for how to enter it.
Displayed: 12h02
